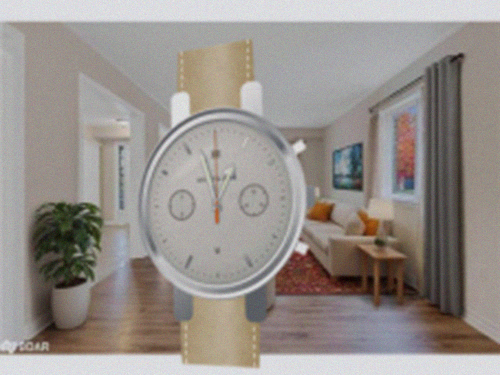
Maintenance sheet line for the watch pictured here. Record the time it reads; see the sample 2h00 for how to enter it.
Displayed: 12h57
